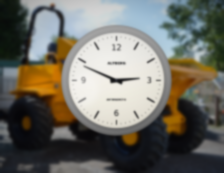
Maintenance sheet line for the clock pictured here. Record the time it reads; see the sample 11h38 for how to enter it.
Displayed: 2h49
